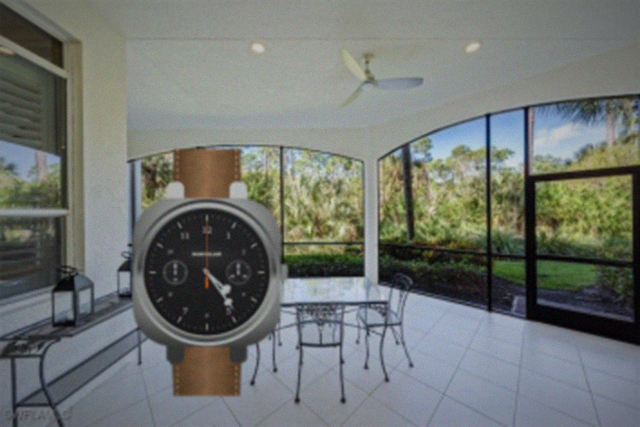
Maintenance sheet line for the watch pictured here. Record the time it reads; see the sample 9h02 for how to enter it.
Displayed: 4h24
